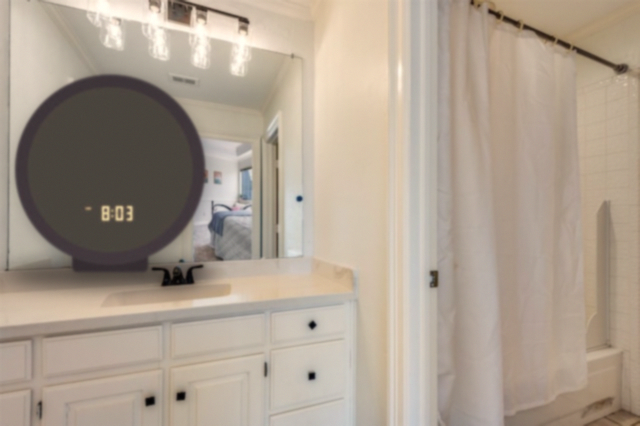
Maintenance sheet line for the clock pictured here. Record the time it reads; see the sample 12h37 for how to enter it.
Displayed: 8h03
